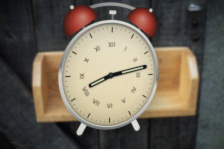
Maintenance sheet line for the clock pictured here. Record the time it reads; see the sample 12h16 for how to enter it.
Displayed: 8h13
